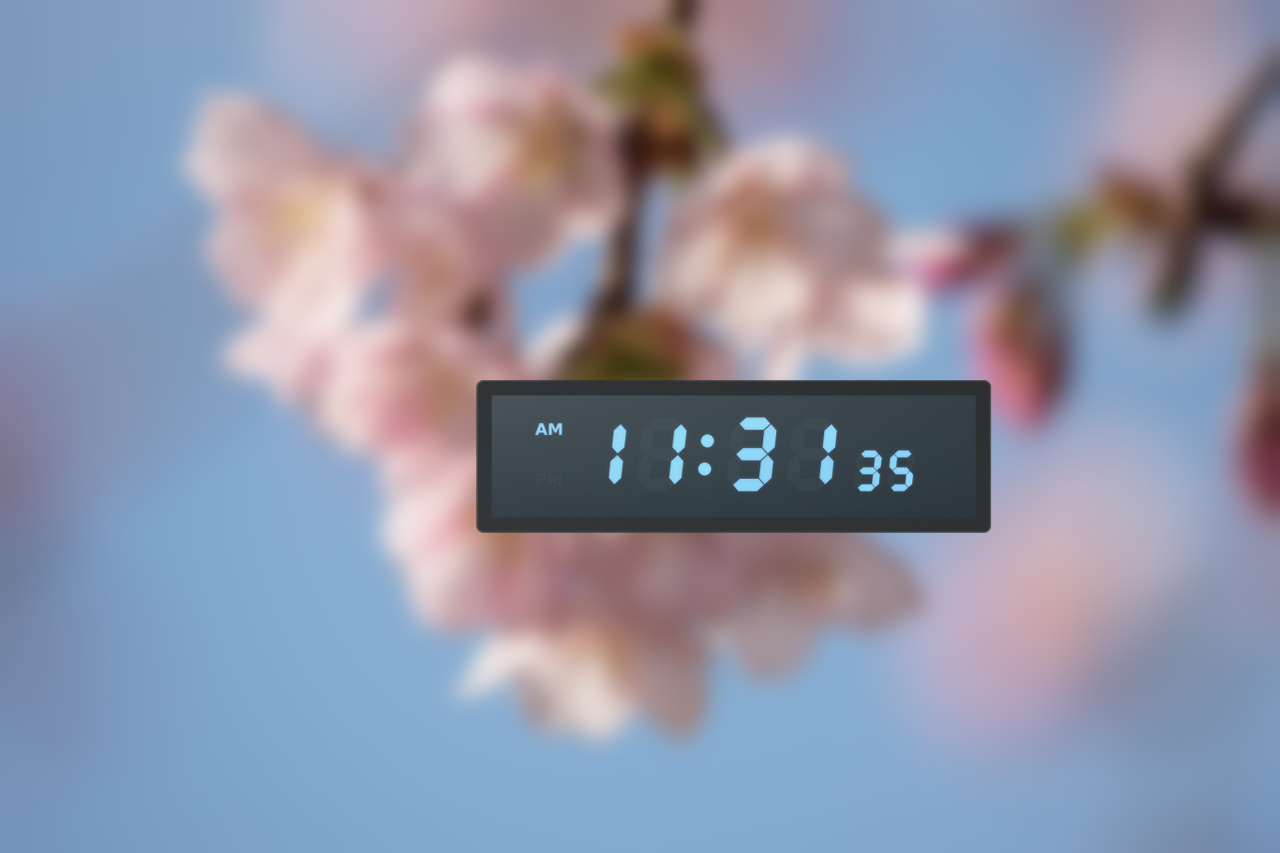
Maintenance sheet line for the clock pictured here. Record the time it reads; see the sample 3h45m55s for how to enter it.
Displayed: 11h31m35s
